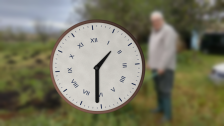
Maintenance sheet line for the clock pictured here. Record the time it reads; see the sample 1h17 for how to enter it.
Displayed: 1h31
